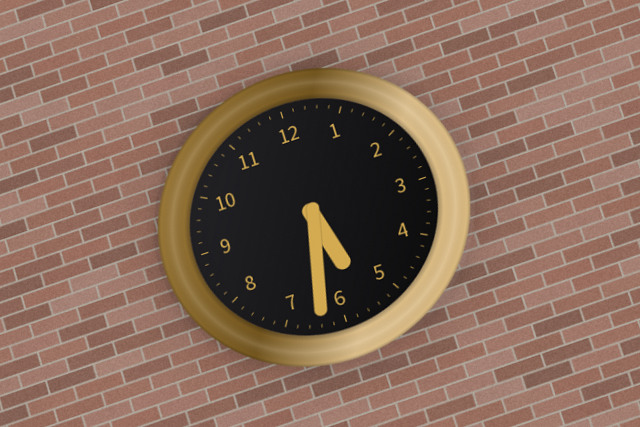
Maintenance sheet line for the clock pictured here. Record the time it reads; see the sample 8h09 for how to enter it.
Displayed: 5h32
